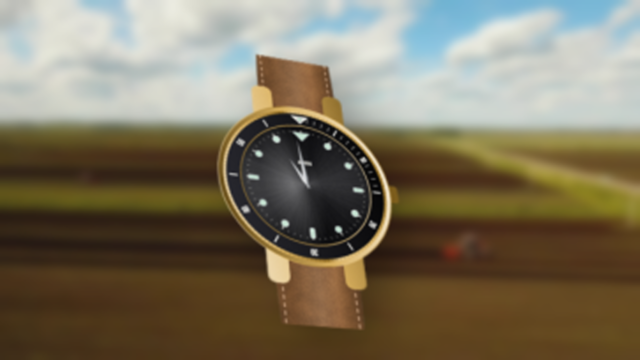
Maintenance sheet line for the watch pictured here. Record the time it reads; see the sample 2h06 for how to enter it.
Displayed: 10h59
